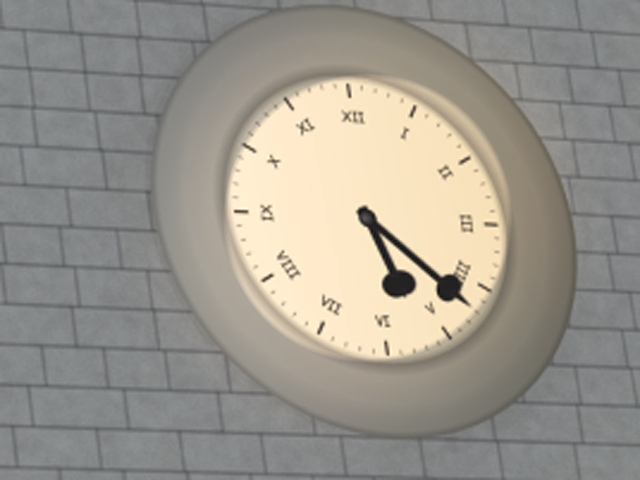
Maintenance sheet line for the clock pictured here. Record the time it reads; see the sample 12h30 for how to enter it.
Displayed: 5h22
